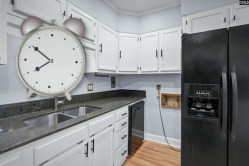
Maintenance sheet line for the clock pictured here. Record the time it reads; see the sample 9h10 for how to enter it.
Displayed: 7h51
